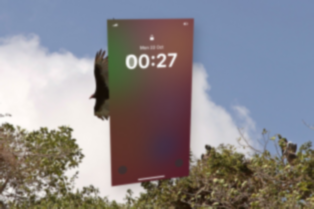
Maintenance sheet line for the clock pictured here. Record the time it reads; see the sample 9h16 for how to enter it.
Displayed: 0h27
